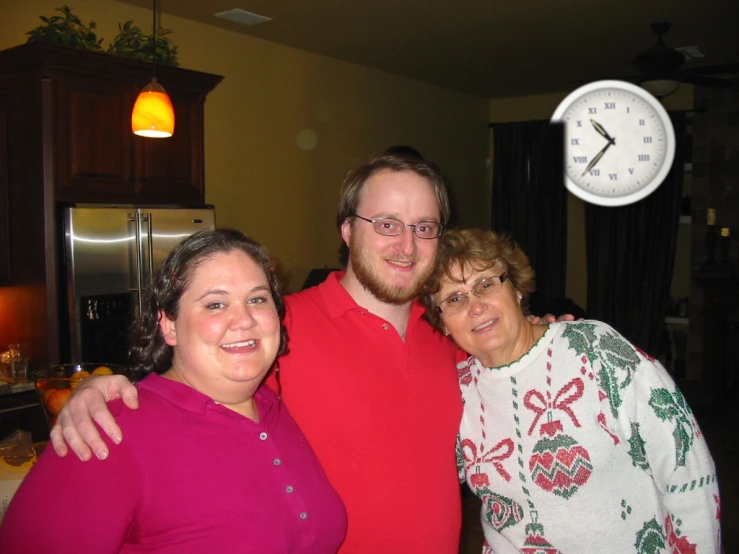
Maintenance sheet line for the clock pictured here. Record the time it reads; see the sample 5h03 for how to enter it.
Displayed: 10h37
